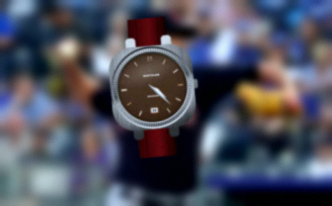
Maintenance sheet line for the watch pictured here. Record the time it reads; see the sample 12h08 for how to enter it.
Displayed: 4h23
